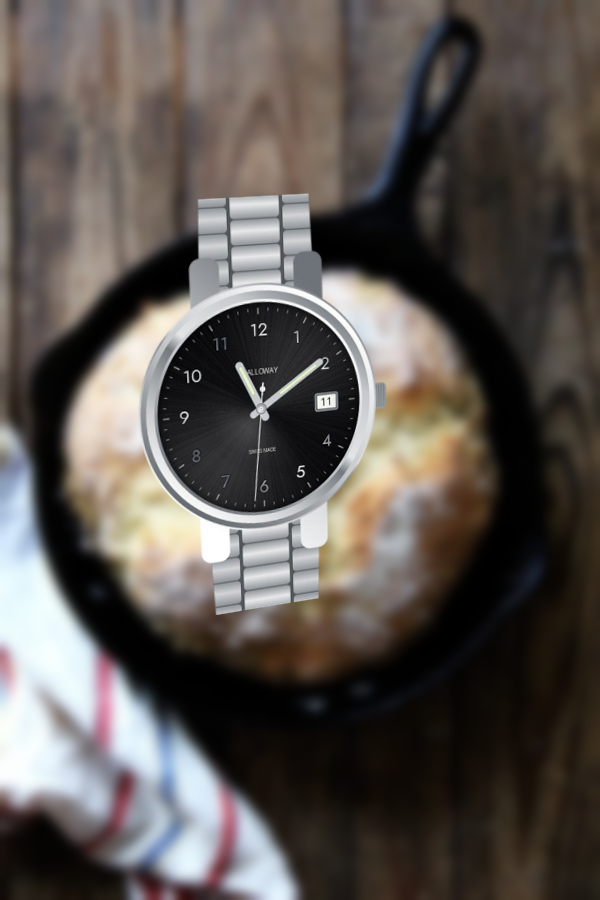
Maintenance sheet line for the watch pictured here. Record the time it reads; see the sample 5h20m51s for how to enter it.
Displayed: 11h09m31s
